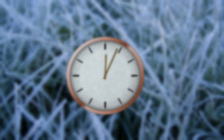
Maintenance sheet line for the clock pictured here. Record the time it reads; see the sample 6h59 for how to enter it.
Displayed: 12h04
